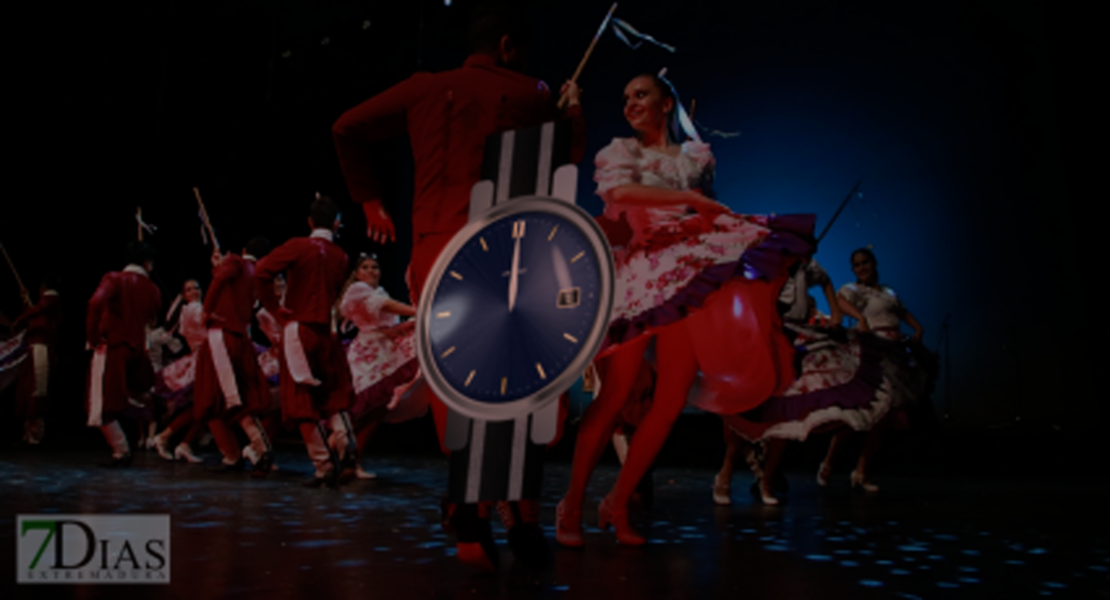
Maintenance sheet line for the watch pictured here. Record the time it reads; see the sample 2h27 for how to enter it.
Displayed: 12h00
